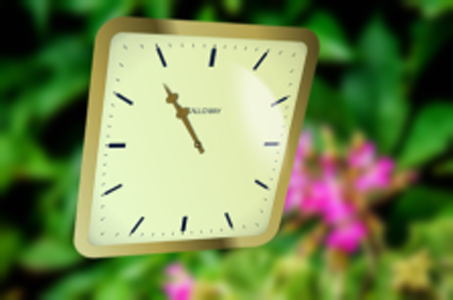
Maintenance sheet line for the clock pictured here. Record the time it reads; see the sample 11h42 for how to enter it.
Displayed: 10h54
